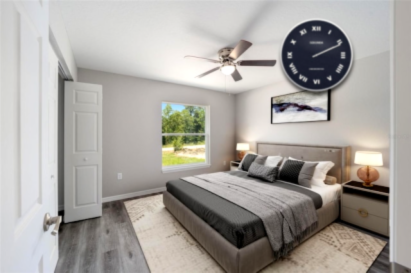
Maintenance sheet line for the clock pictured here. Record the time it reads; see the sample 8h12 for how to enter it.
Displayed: 2h11
